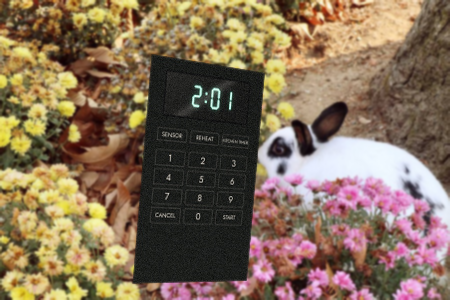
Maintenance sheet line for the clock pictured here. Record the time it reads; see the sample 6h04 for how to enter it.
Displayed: 2h01
